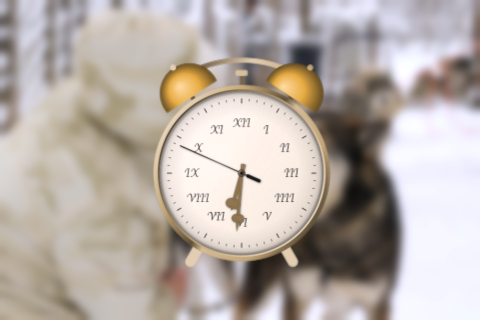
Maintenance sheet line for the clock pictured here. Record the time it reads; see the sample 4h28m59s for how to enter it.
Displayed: 6h30m49s
